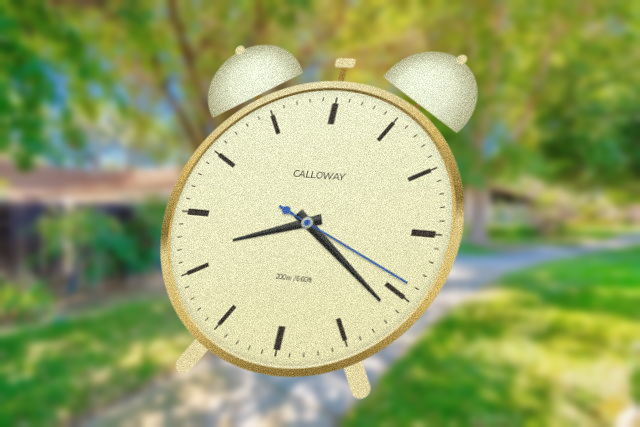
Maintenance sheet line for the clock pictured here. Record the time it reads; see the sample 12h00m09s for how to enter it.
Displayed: 8h21m19s
